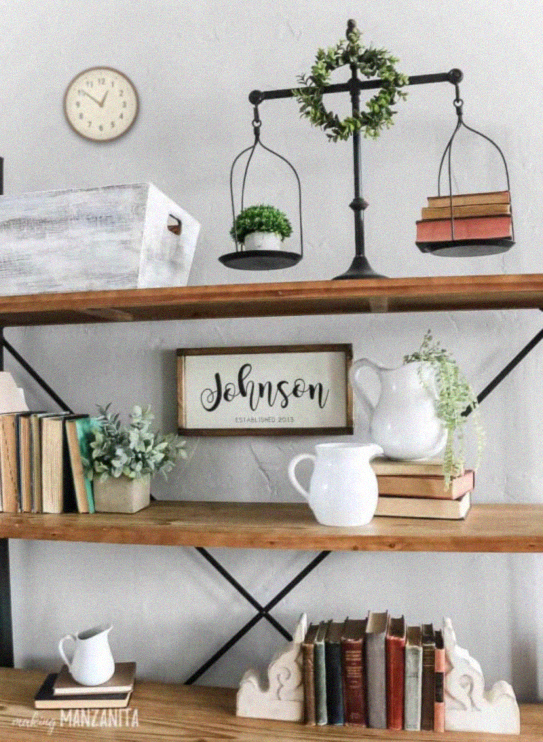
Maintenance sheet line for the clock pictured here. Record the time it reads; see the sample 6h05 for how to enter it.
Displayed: 12h51
